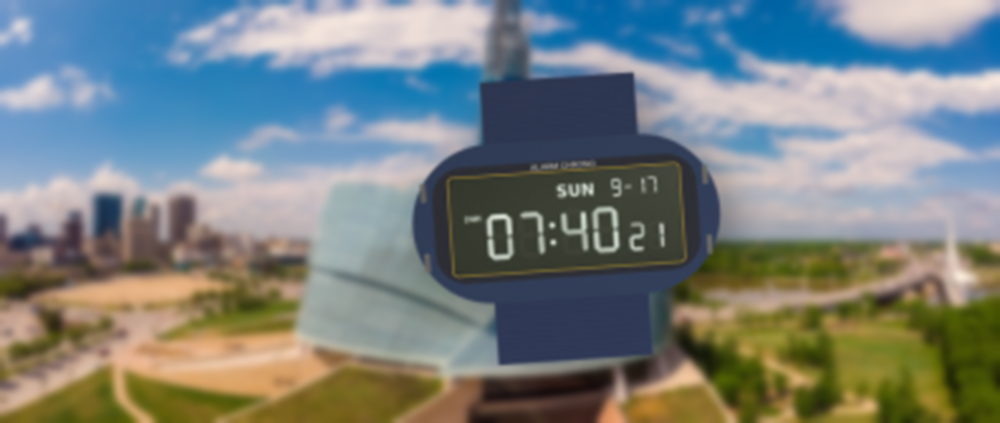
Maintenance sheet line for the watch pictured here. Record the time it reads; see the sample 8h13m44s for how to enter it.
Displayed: 7h40m21s
